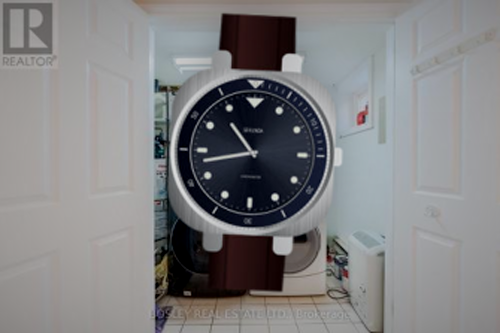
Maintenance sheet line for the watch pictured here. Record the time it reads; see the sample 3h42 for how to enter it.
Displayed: 10h43
